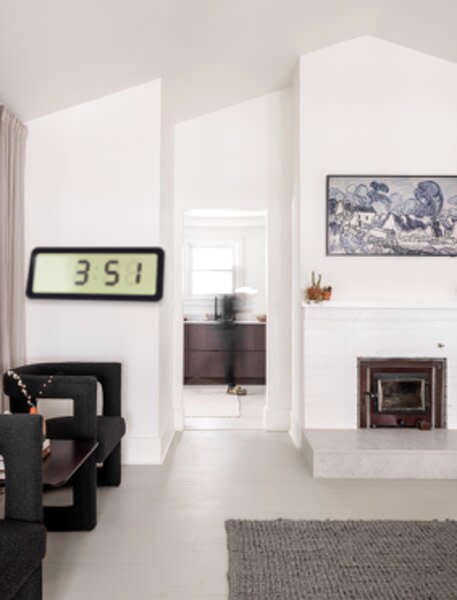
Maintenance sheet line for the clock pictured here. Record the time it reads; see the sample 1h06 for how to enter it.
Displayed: 3h51
